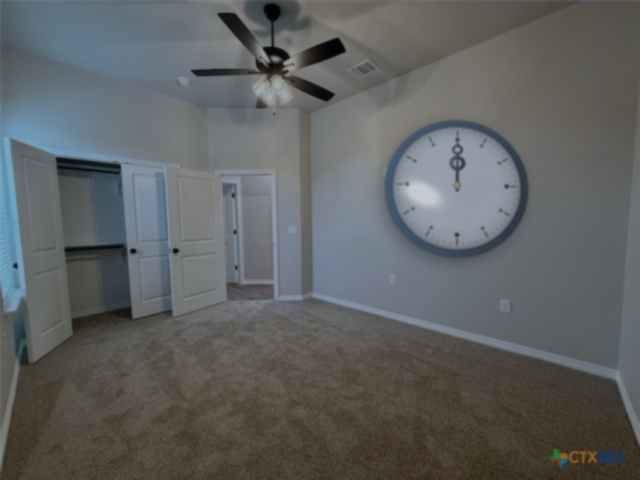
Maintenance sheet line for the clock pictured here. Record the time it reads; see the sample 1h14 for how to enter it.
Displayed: 12h00
